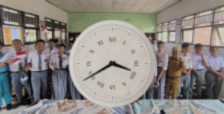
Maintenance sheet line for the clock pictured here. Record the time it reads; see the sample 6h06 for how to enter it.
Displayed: 3h40
